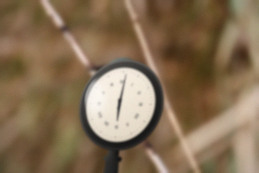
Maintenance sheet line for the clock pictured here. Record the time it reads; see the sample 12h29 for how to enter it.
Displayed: 6h01
